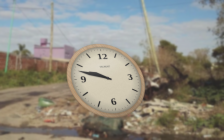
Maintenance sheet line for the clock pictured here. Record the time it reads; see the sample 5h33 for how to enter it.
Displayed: 9h48
